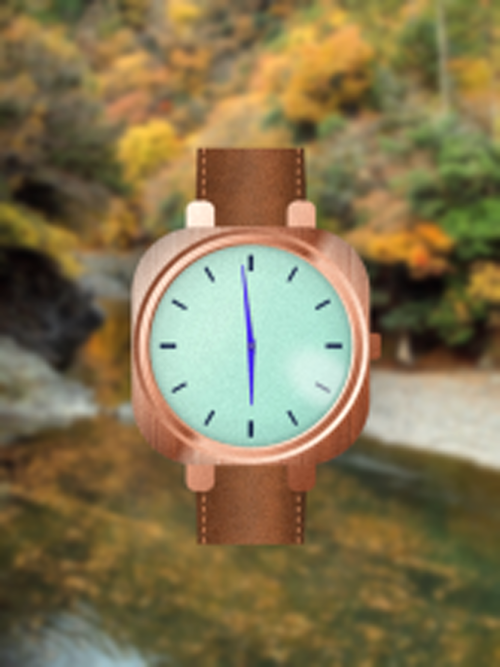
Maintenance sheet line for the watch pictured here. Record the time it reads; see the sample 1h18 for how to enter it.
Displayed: 5h59
